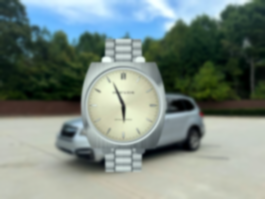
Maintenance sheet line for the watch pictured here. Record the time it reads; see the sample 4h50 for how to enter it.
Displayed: 5h56
